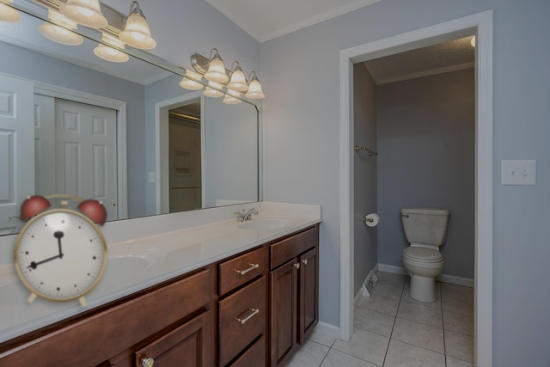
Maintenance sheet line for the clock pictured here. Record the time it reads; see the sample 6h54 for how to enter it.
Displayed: 11h41
